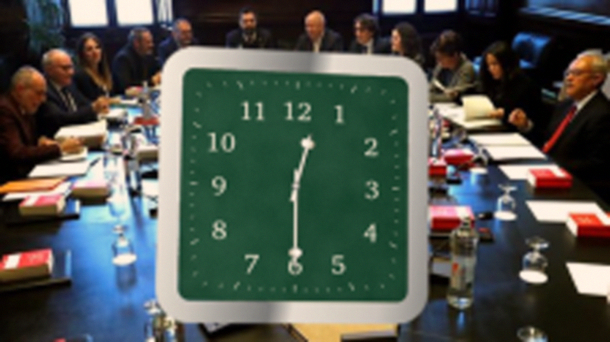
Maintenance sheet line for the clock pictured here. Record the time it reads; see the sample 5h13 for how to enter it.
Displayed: 12h30
